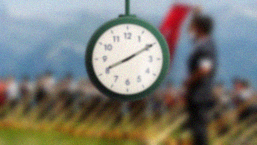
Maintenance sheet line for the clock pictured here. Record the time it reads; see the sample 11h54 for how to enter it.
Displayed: 8h10
